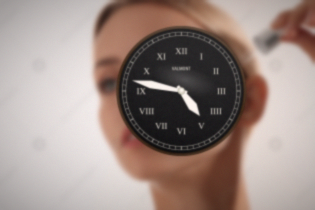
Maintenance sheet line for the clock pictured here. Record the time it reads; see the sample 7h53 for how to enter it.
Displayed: 4h47
